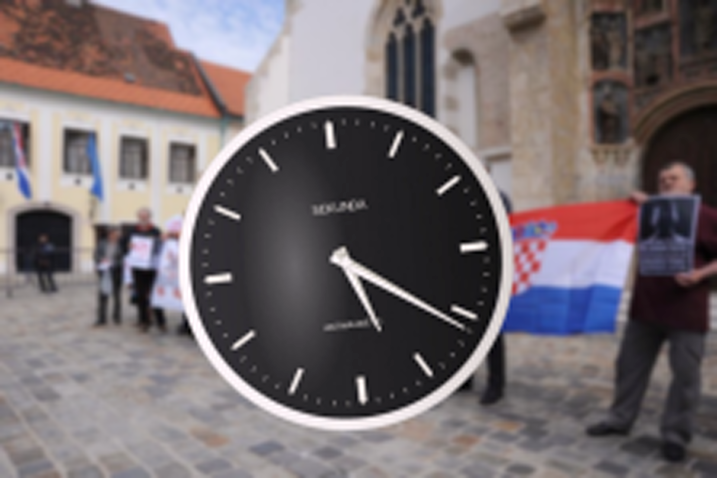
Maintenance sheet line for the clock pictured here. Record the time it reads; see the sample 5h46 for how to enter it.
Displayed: 5h21
